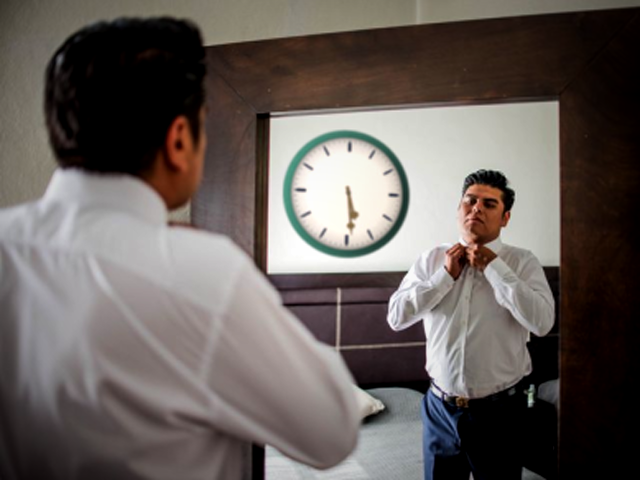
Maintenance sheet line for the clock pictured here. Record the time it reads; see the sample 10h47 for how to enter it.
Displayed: 5h29
